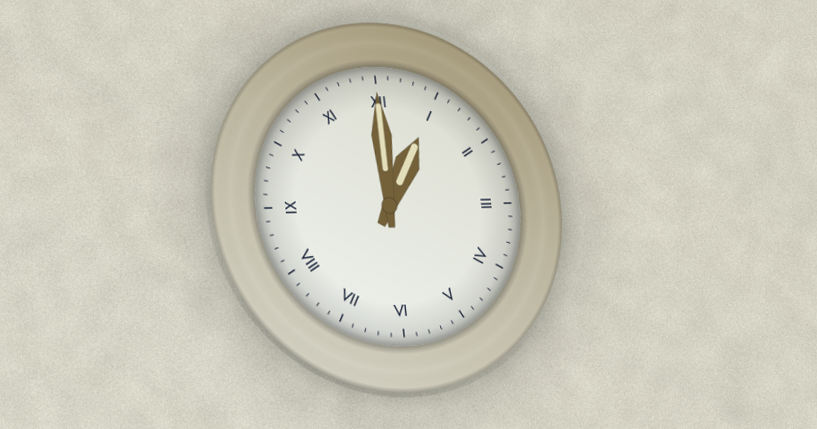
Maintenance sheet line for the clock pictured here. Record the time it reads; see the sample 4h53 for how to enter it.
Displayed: 1h00
